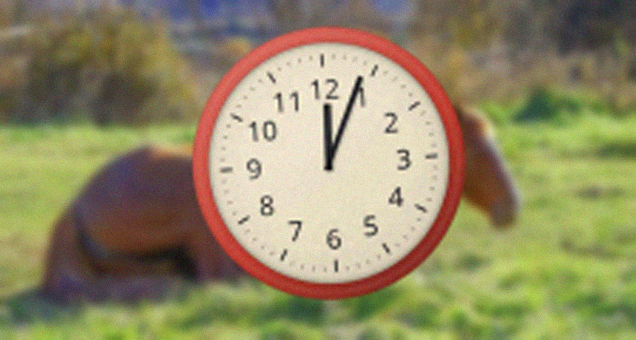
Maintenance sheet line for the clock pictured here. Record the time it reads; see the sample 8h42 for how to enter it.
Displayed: 12h04
